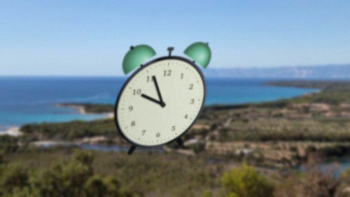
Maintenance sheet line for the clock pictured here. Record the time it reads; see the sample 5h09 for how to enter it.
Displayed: 9h56
